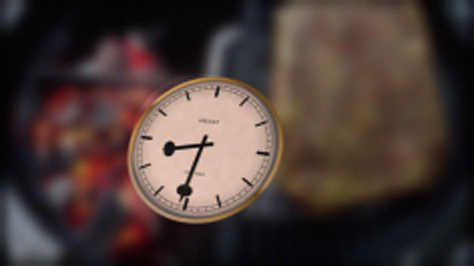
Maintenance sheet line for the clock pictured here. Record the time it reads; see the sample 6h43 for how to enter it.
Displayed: 8h31
